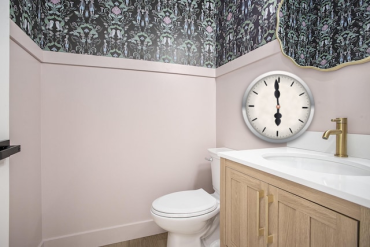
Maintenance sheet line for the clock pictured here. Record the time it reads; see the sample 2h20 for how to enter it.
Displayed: 5h59
